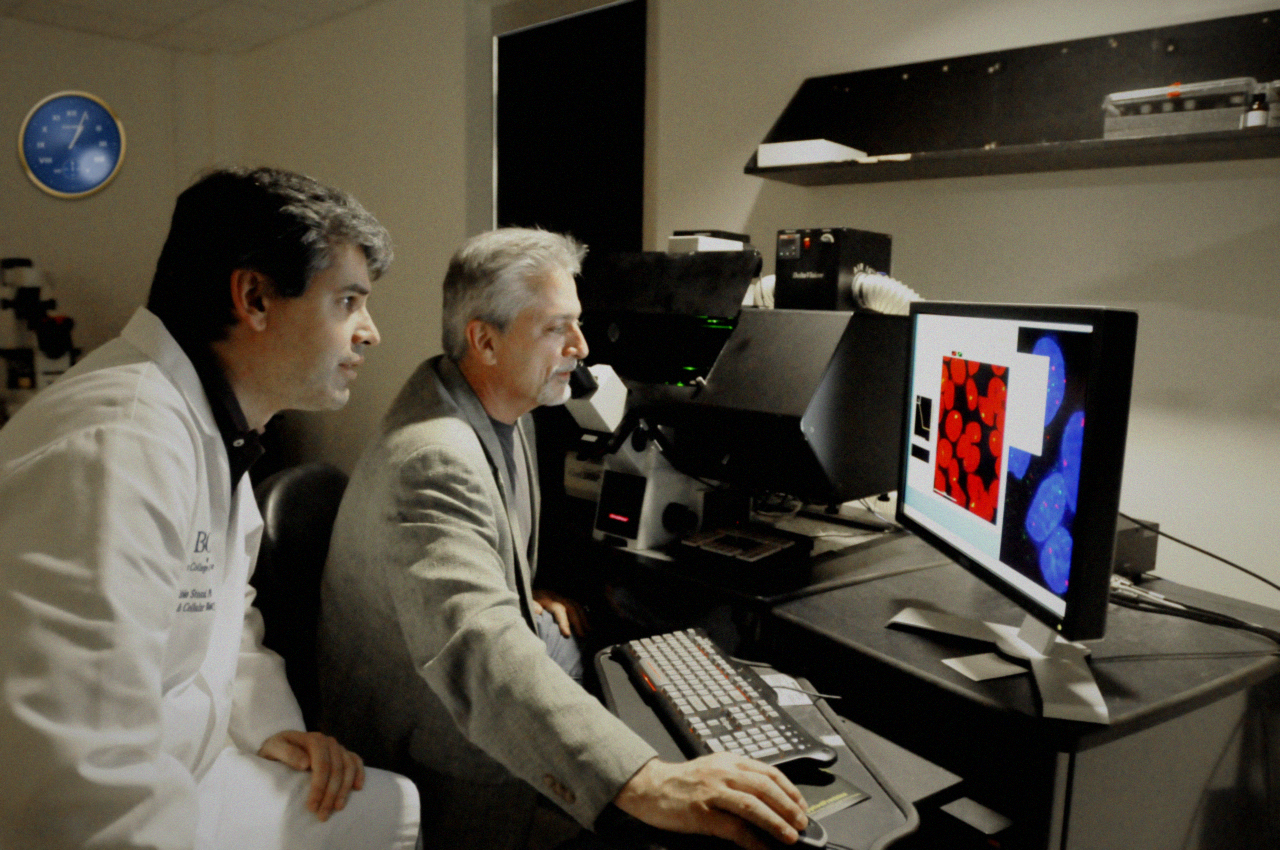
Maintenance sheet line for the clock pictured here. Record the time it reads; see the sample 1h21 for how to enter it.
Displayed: 1h04
